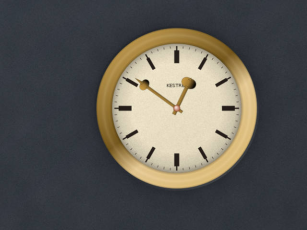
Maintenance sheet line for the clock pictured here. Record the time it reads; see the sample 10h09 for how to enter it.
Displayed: 12h51
